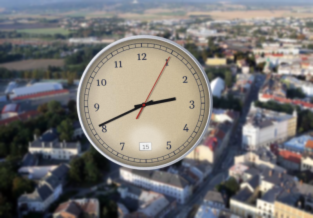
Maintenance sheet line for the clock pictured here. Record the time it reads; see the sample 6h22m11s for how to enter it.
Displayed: 2h41m05s
